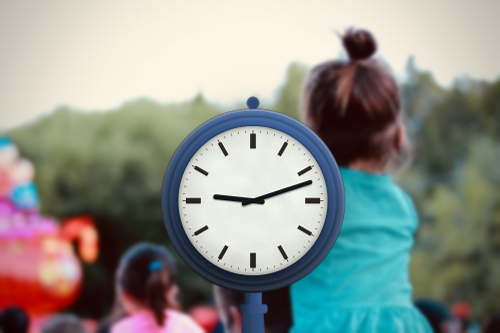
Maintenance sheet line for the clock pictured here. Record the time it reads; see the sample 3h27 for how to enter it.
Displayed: 9h12
